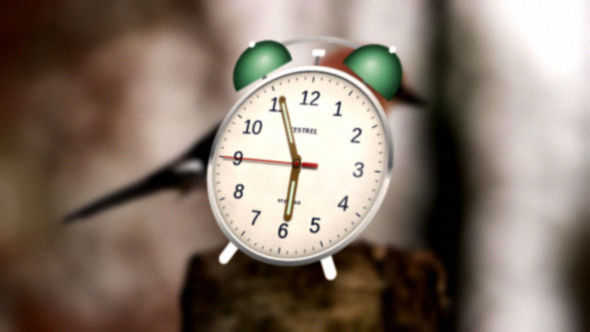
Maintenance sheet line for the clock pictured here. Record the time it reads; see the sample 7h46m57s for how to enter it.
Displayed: 5h55m45s
